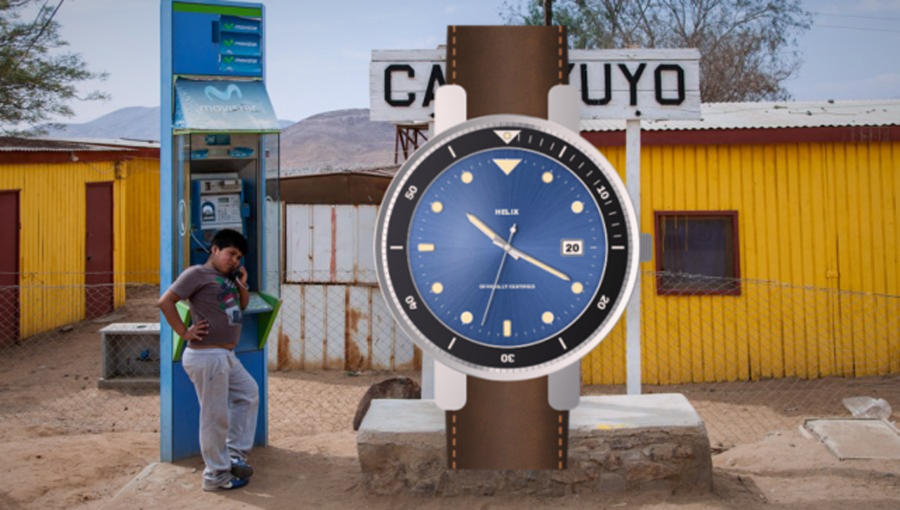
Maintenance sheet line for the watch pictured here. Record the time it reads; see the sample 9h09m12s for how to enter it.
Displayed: 10h19m33s
